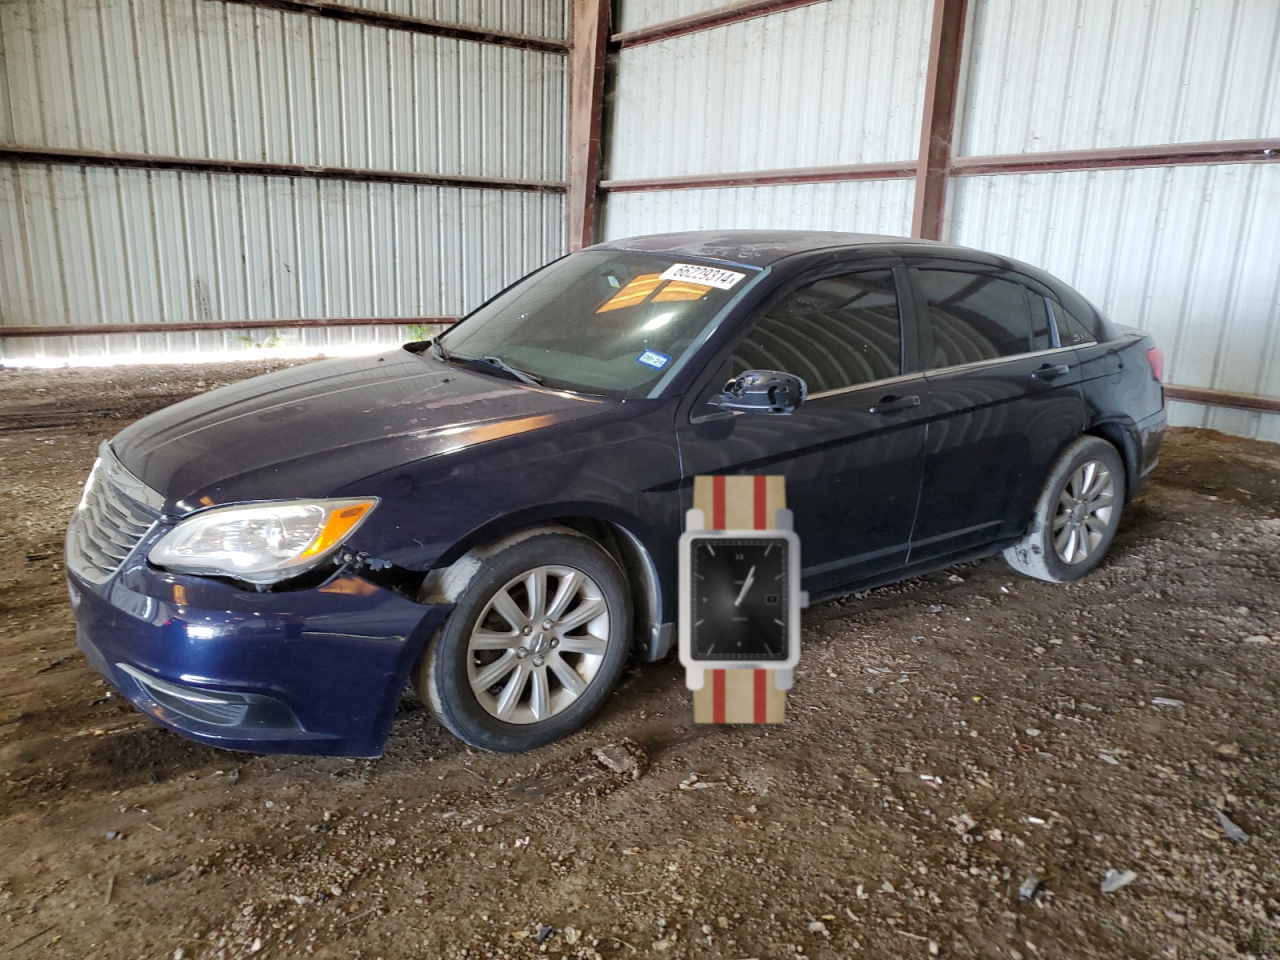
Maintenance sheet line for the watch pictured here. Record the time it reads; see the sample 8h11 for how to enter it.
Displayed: 1h04
